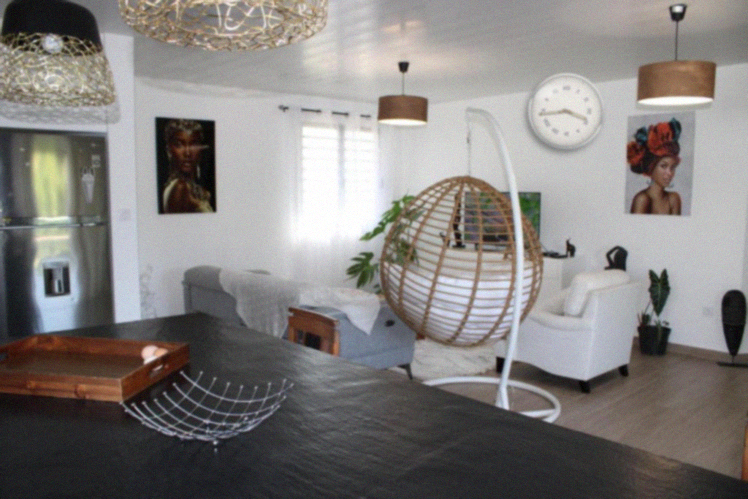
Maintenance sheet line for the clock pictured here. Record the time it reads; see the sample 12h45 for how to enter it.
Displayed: 3h44
